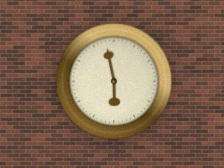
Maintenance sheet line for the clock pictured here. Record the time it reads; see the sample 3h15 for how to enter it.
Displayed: 5h58
